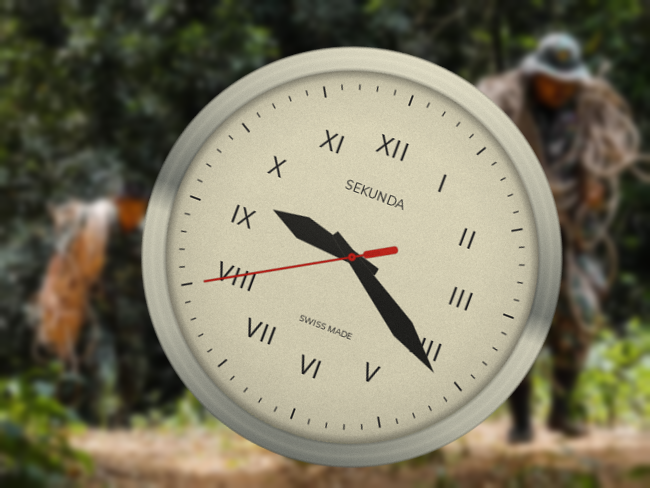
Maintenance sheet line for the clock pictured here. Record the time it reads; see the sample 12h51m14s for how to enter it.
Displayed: 9h20m40s
